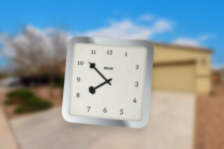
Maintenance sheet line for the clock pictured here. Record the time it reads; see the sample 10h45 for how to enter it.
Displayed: 7h52
